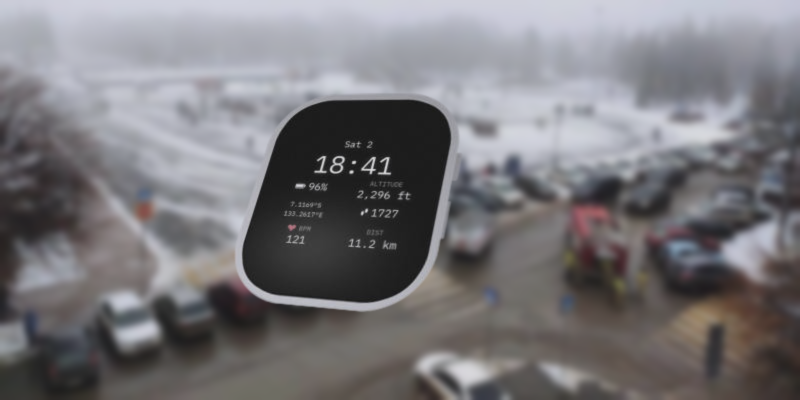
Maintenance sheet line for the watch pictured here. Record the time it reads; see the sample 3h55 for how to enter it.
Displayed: 18h41
